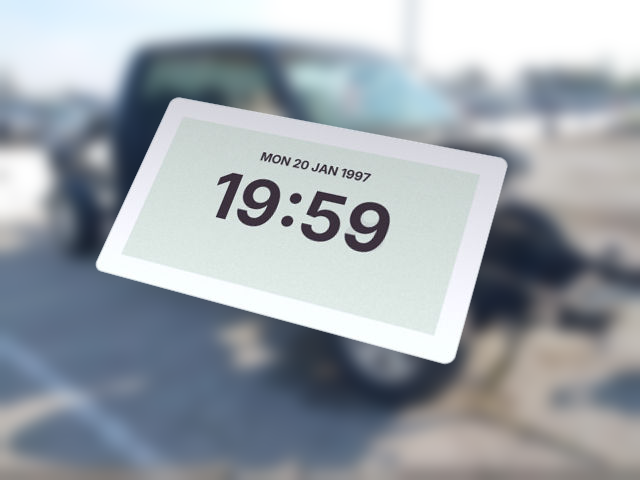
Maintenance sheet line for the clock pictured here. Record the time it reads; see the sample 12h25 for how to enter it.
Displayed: 19h59
